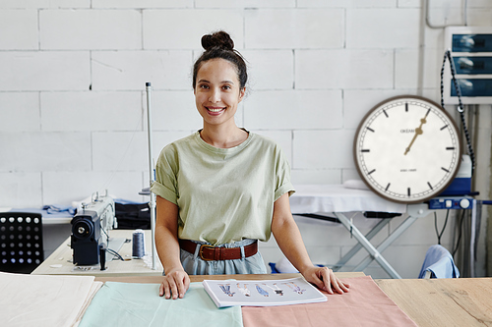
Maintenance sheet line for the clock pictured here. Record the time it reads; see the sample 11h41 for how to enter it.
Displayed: 1h05
